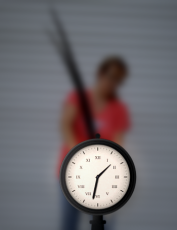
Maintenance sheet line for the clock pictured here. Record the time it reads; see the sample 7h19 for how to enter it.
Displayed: 1h32
